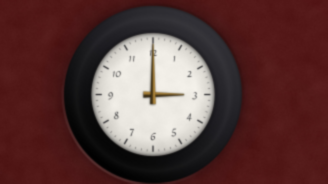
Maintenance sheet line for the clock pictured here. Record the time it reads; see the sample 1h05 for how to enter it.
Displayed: 3h00
